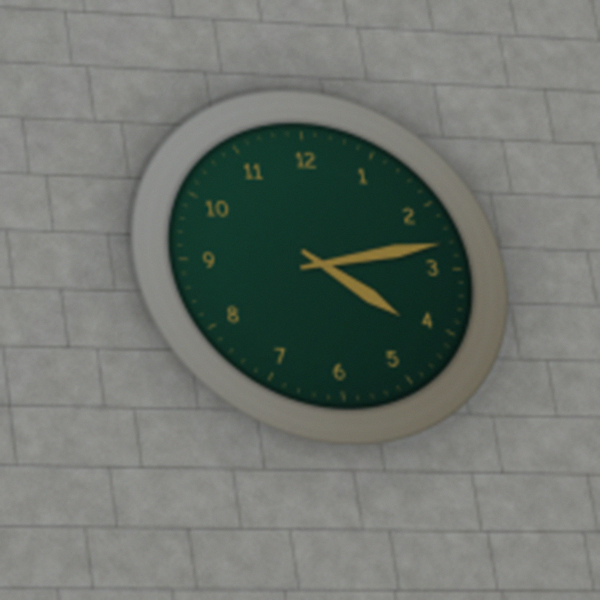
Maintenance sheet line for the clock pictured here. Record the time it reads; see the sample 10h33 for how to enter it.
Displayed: 4h13
